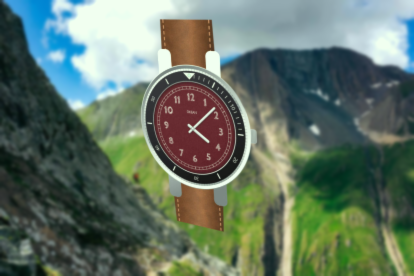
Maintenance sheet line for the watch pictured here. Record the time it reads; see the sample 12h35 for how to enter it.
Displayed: 4h08
